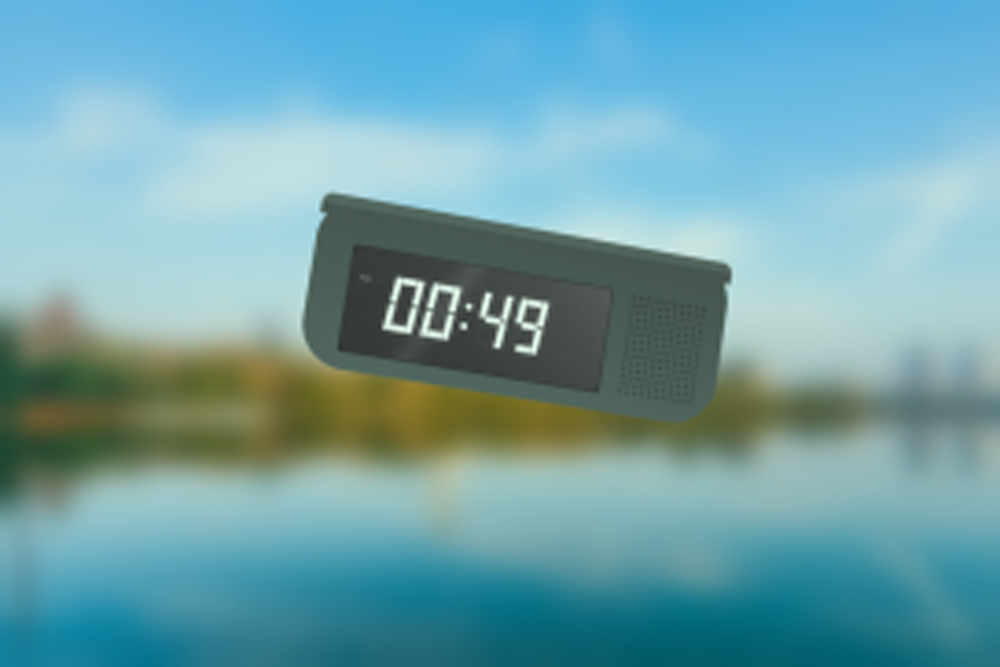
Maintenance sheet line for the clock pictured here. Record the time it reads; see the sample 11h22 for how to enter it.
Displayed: 0h49
